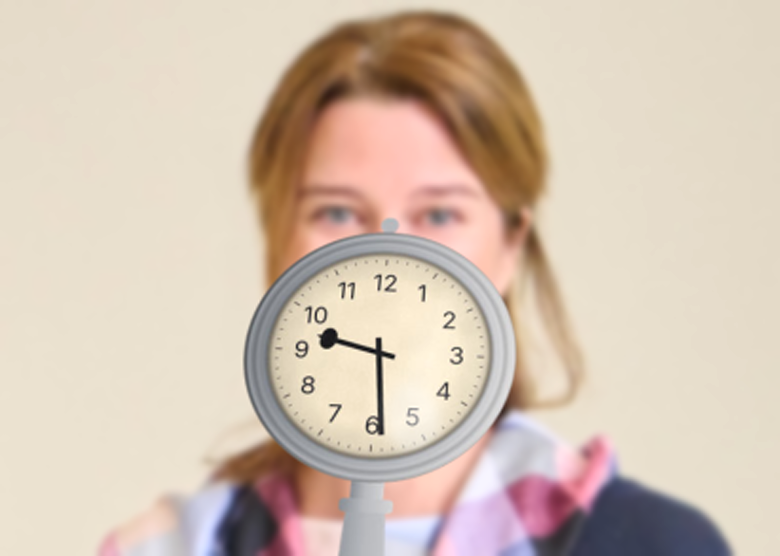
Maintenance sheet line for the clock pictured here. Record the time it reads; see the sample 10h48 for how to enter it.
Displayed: 9h29
